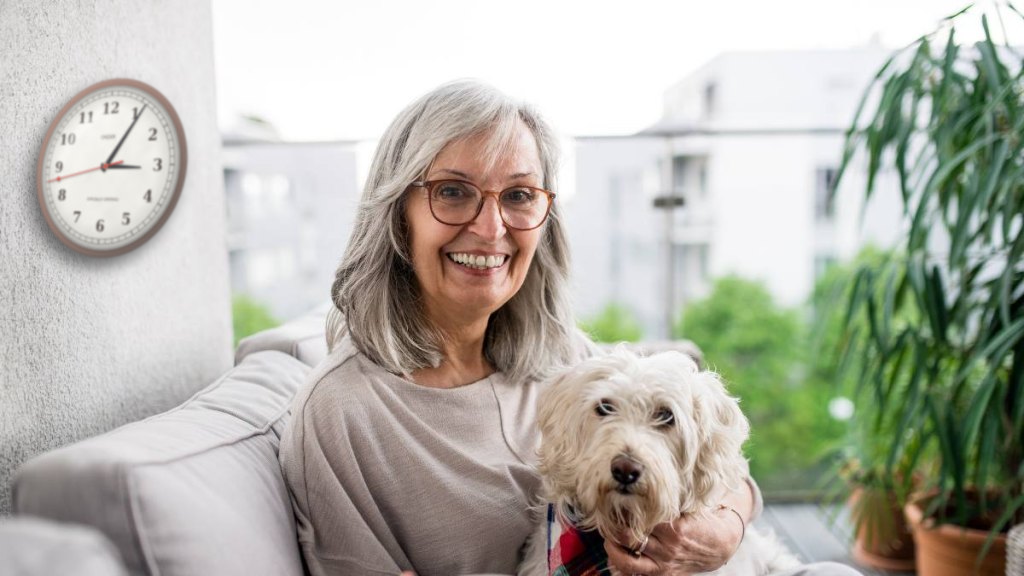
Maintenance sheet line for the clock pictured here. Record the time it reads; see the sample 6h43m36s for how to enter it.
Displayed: 3h05m43s
